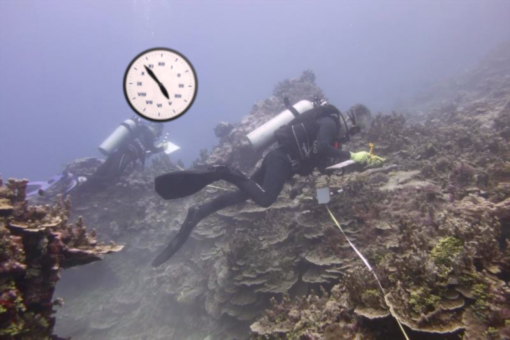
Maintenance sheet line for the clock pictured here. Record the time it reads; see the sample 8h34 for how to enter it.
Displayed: 4h53
